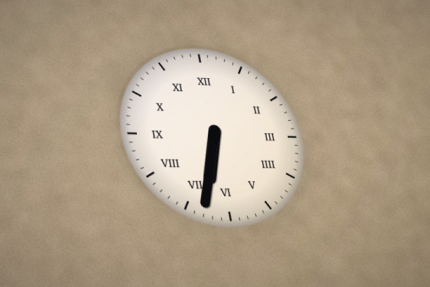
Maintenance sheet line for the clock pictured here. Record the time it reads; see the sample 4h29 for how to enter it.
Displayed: 6h33
